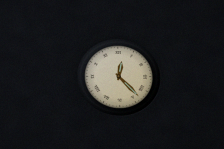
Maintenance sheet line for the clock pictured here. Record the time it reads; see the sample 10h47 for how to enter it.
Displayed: 12h23
